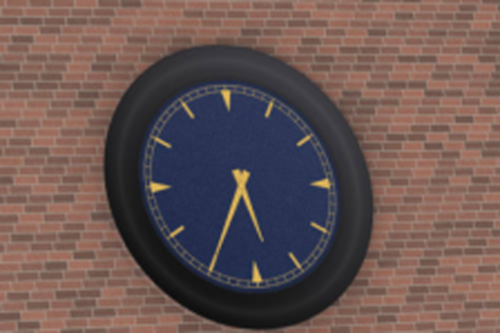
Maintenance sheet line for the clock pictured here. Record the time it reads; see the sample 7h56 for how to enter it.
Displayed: 5h35
